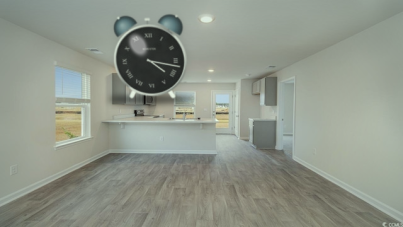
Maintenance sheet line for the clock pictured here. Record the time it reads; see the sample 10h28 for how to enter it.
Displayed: 4h17
